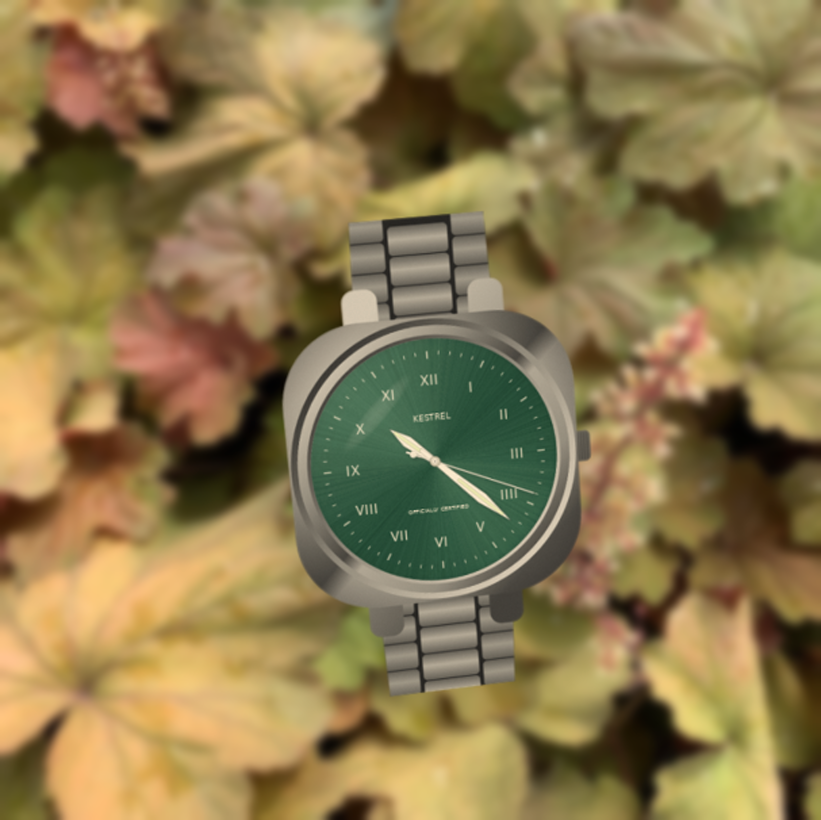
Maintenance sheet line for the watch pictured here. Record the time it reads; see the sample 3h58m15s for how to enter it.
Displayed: 10h22m19s
